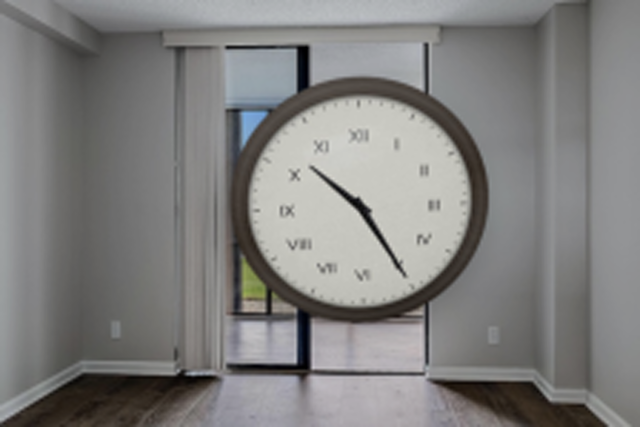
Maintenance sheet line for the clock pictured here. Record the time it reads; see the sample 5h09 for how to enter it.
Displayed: 10h25
